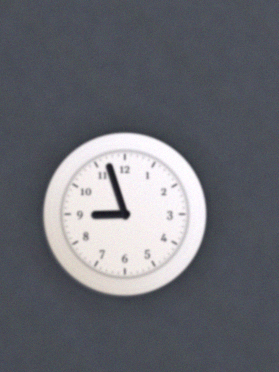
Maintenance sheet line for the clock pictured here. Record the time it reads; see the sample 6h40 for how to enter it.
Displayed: 8h57
